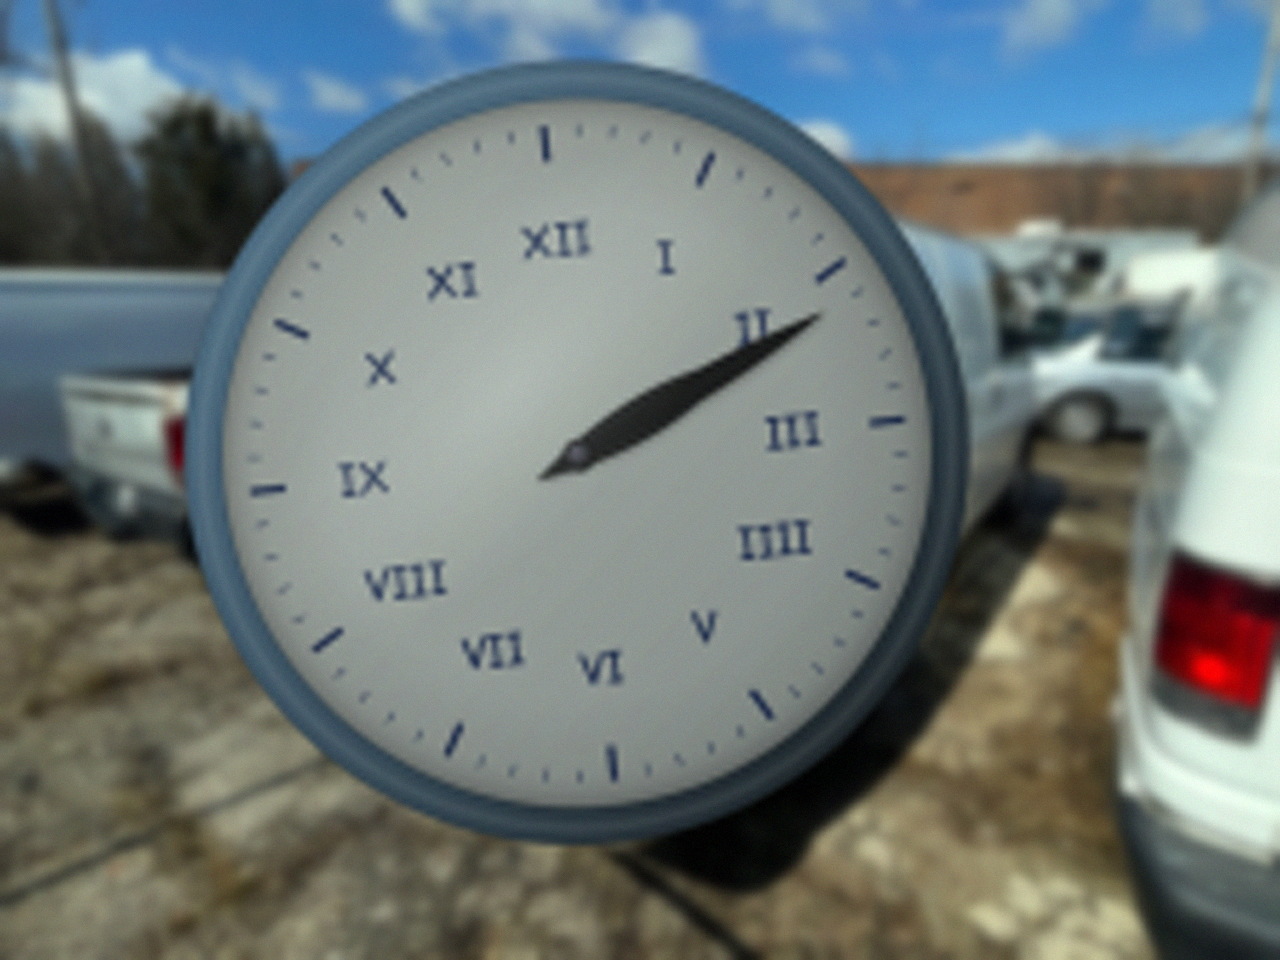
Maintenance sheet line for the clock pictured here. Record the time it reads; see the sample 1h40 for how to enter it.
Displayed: 2h11
